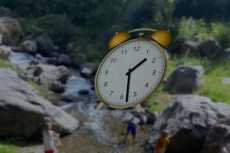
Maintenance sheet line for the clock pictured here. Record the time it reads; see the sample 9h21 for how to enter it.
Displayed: 1h28
